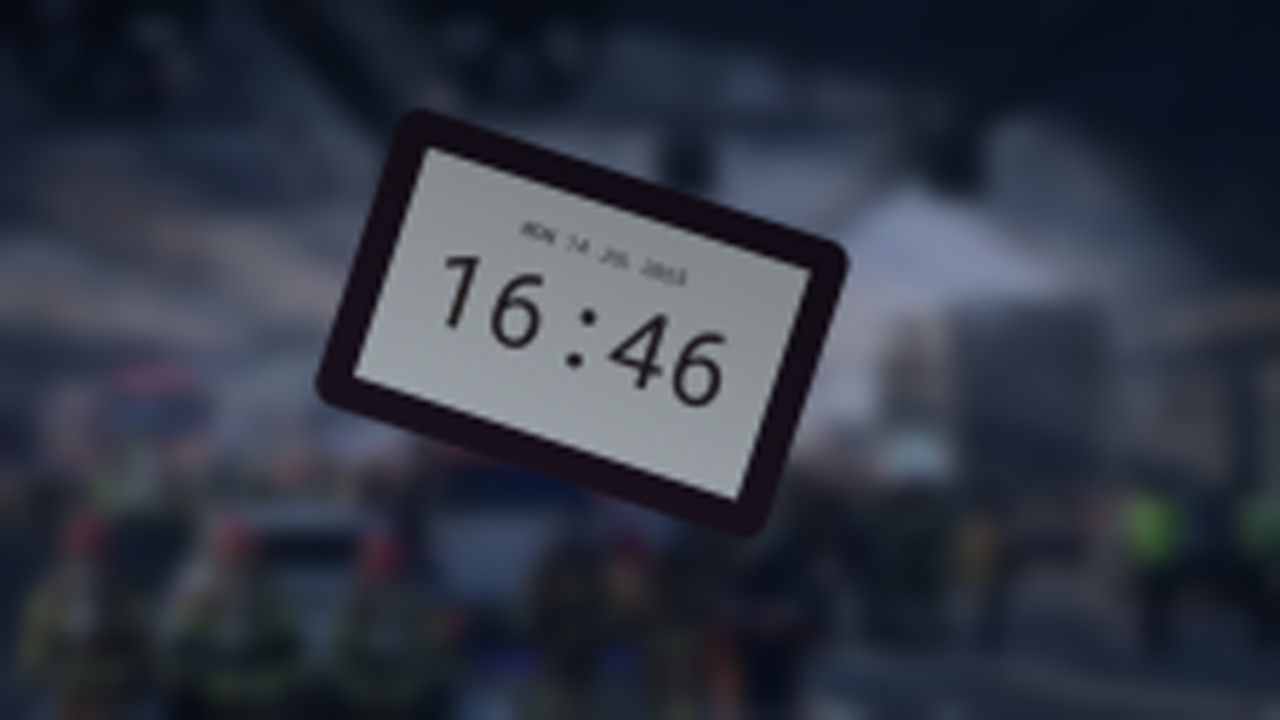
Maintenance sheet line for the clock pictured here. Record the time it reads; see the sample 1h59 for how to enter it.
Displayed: 16h46
